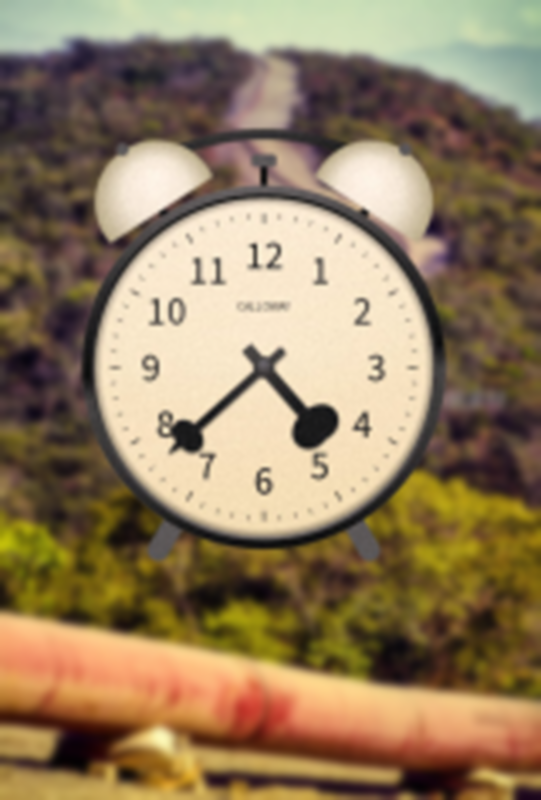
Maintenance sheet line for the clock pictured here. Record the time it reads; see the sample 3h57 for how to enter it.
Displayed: 4h38
